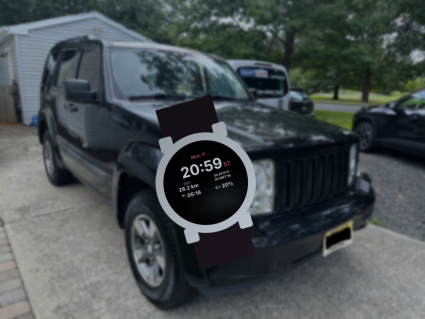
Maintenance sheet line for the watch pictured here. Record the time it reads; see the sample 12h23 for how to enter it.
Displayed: 20h59
